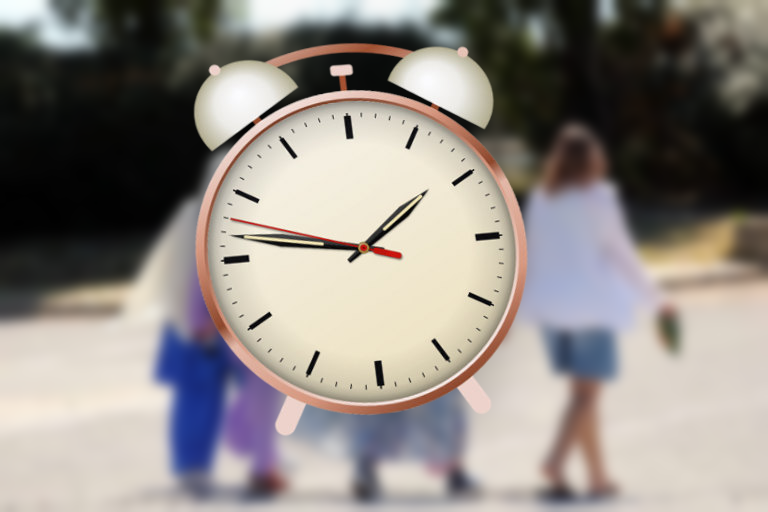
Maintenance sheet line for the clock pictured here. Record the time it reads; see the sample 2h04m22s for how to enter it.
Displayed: 1h46m48s
